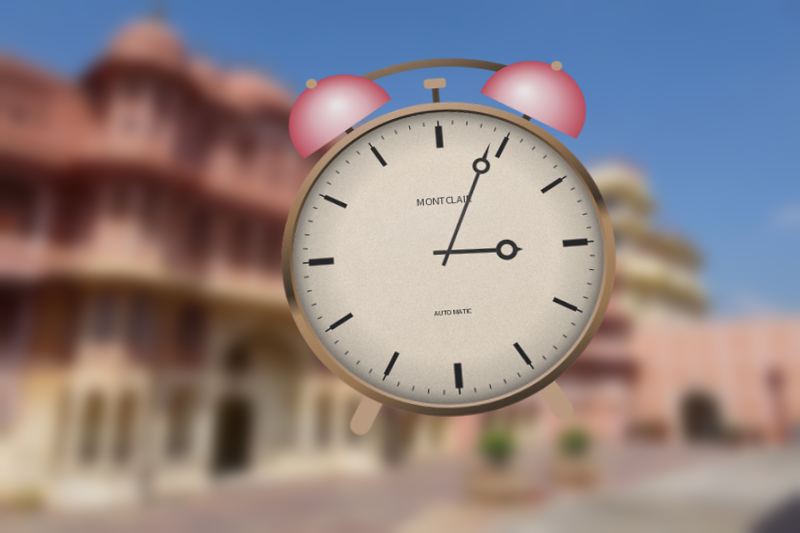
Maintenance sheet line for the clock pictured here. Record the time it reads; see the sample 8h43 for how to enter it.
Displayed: 3h04
